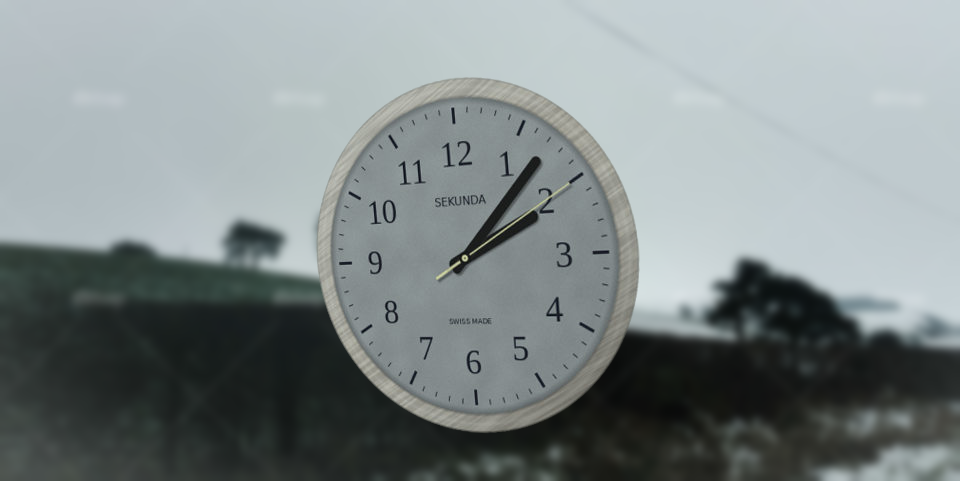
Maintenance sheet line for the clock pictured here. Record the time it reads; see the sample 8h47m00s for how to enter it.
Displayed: 2h07m10s
